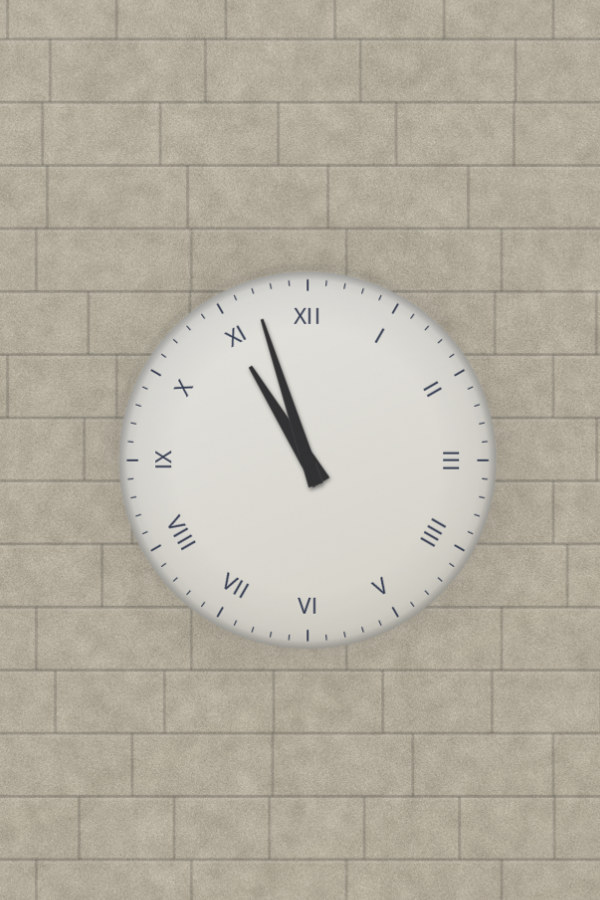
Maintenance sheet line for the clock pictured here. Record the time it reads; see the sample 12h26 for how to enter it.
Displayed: 10h57
